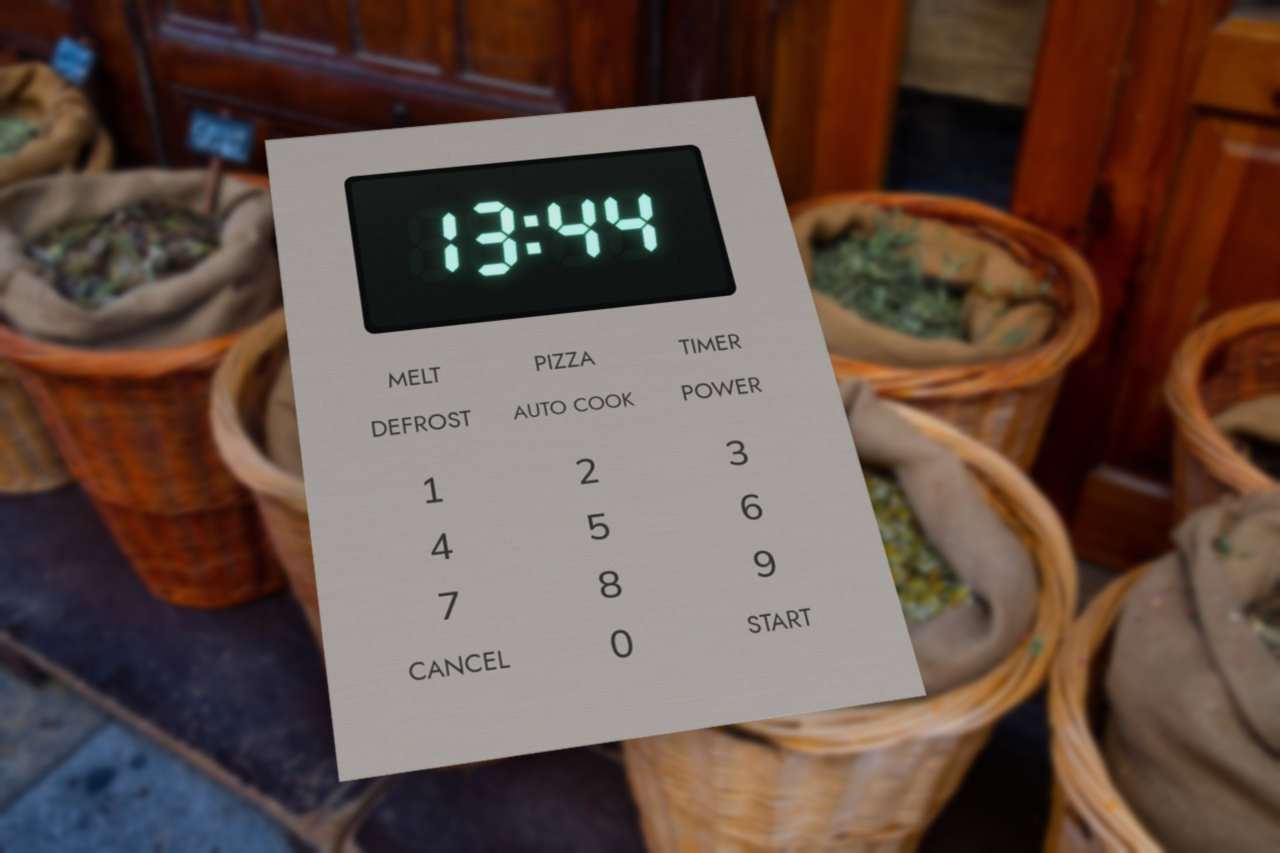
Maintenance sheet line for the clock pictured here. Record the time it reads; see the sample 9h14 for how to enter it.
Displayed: 13h44
